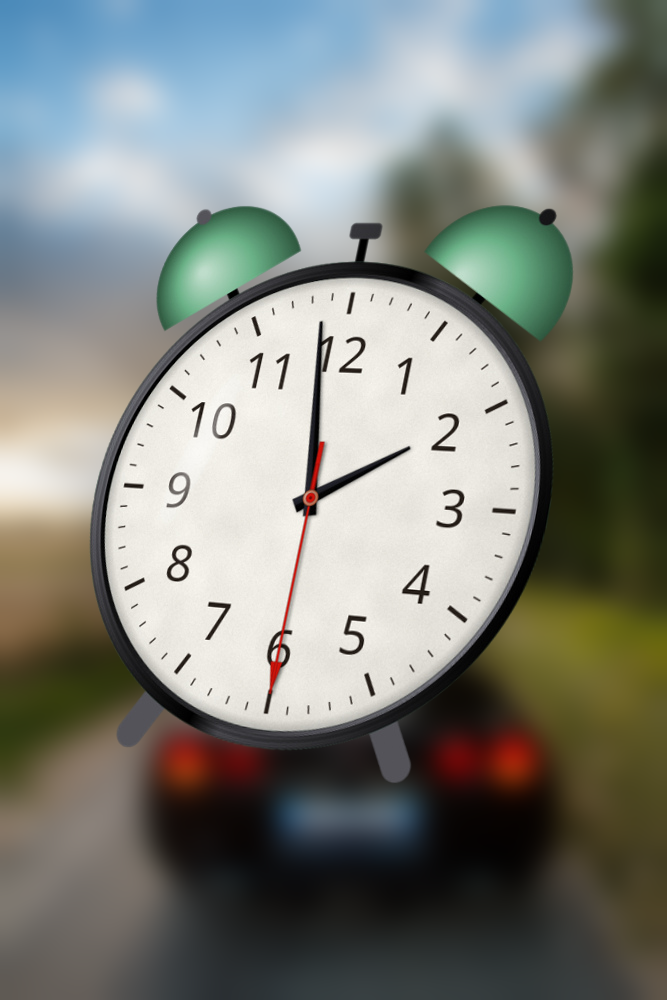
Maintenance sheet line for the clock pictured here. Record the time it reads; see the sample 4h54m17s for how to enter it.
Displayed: 1h58m30s
